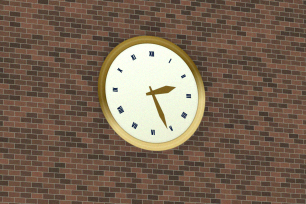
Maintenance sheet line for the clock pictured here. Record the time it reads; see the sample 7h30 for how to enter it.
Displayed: 2h26
